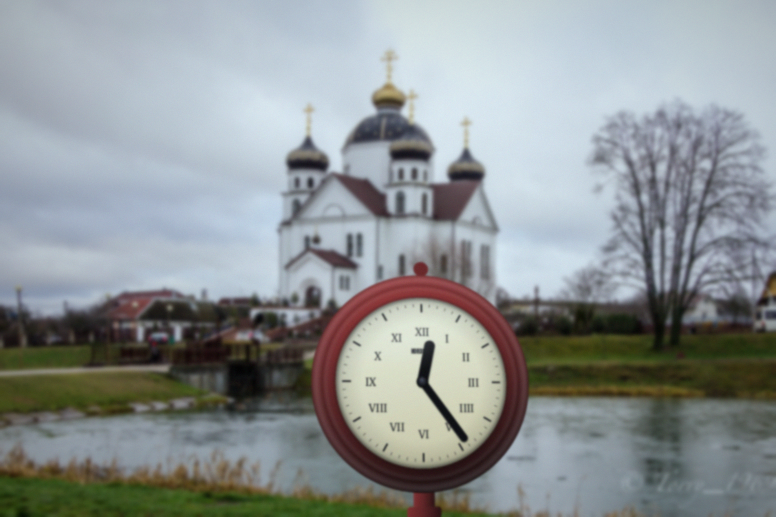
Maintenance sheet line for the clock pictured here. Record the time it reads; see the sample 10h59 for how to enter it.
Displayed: 12h24
